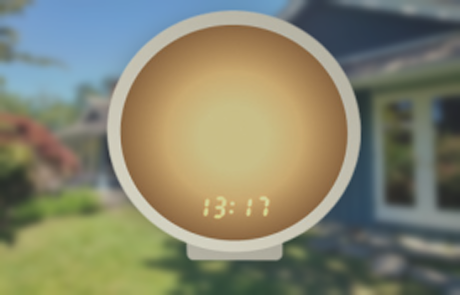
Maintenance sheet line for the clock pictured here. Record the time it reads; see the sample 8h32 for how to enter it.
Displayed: 13h17
